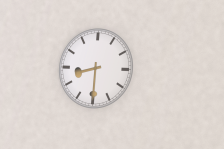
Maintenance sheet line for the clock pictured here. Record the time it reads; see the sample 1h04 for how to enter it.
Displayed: 8h30
